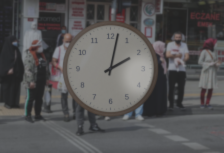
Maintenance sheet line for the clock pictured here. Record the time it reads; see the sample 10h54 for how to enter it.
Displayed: 2h02
